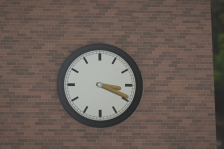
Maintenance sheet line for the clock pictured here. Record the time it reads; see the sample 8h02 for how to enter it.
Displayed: 3h19
